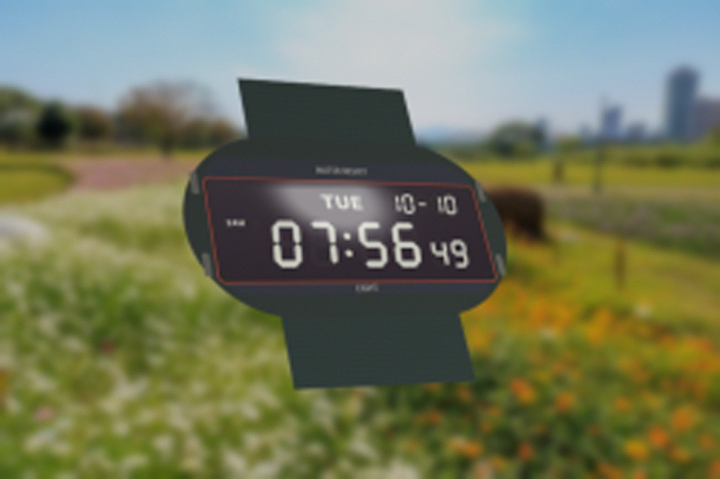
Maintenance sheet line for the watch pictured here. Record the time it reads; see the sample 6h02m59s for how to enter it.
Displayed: 7h56m49s
